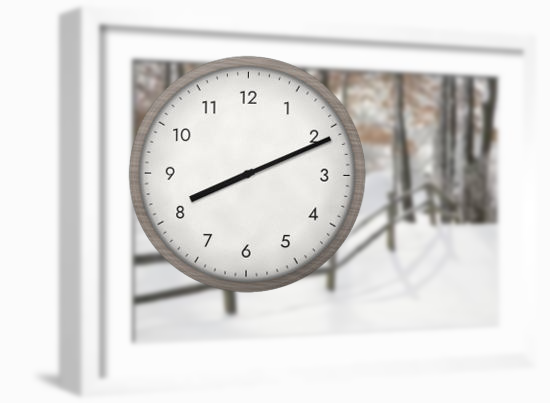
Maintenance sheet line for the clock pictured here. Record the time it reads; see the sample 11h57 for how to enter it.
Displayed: 8h11
